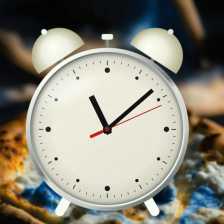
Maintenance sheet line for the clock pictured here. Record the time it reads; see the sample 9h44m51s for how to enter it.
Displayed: 11h08m11s
